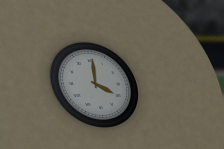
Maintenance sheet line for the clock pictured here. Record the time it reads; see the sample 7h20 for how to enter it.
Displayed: 4h01
